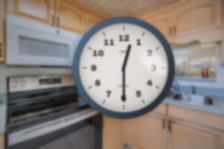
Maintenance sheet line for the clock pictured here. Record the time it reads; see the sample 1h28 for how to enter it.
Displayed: 12h30
